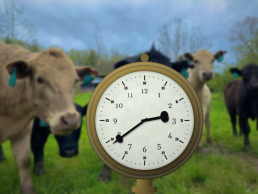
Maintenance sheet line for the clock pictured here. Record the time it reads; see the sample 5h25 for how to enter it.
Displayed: 2h39
